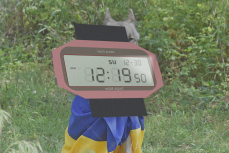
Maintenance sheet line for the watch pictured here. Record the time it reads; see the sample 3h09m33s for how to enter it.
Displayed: 12h19m50s
